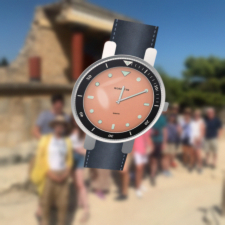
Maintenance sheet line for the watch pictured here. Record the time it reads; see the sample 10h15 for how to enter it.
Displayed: 12h10
